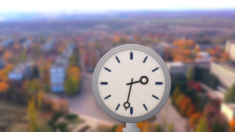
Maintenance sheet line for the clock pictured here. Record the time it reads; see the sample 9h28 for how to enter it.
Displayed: 2h32
